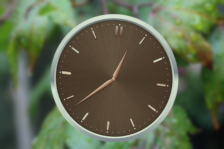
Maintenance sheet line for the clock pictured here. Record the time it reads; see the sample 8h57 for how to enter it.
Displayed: 12h38
